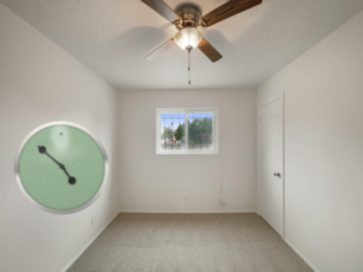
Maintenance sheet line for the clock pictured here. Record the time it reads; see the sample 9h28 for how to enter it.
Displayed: 4h52
